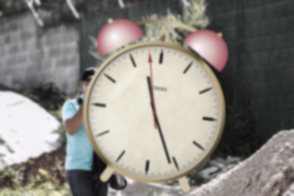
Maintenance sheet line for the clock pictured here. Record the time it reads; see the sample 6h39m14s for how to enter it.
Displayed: 11h25m58s
